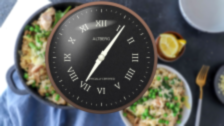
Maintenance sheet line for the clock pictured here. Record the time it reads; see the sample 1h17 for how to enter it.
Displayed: 7h06
